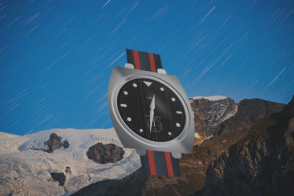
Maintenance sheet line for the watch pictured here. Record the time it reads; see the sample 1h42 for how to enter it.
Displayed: 12h32
